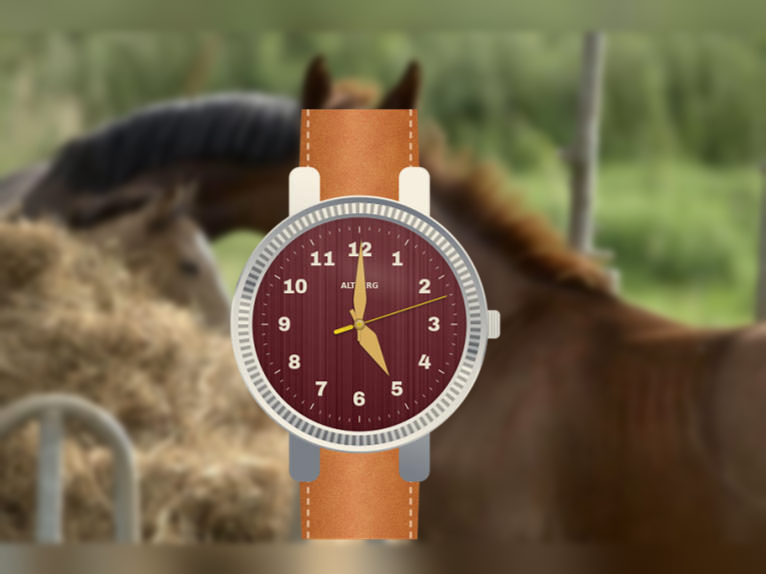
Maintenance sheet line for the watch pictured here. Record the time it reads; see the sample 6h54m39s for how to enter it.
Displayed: 5h00m12s
